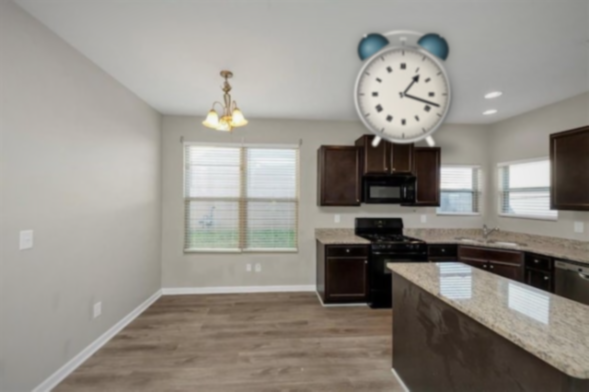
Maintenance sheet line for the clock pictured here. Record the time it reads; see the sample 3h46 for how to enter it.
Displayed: 1h18
